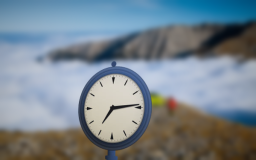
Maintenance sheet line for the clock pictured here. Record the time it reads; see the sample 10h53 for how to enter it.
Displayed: 7h14
